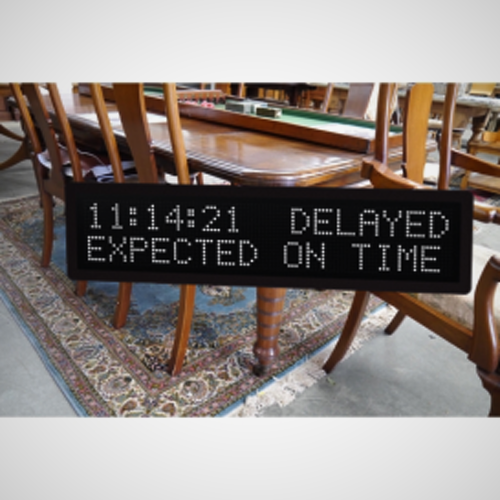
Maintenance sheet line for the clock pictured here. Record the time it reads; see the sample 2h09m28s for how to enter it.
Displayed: 11h14m21s
